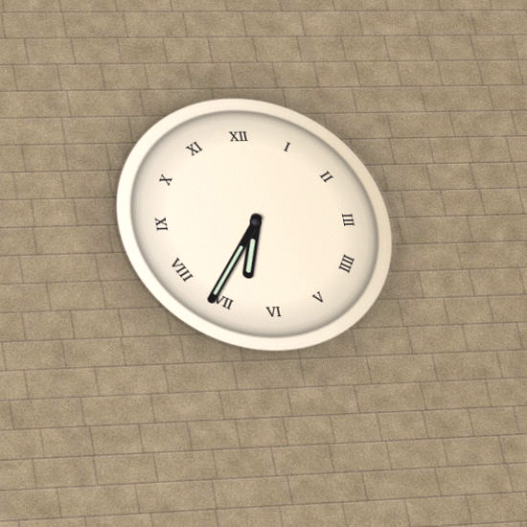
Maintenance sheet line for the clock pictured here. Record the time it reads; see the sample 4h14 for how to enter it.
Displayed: 6h36
